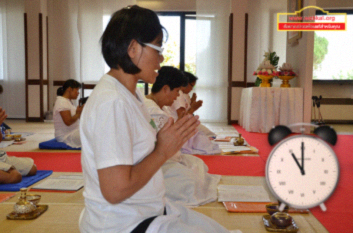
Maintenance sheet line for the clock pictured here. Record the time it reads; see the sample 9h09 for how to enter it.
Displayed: 11h00
